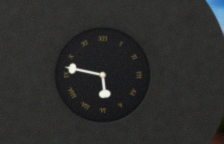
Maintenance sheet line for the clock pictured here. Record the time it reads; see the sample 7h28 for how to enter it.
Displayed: 5h47
